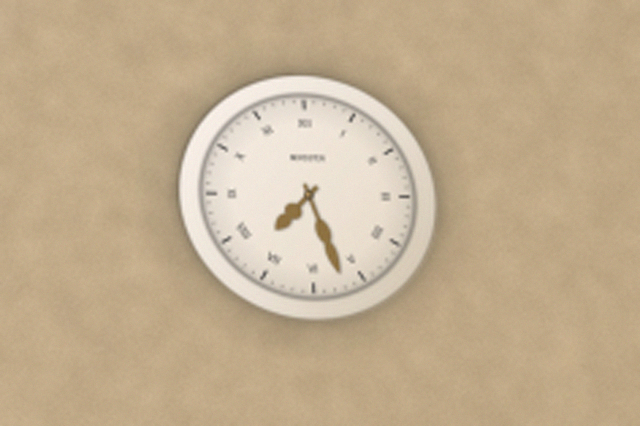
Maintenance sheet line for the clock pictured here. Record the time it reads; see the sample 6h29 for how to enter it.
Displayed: 7h27
